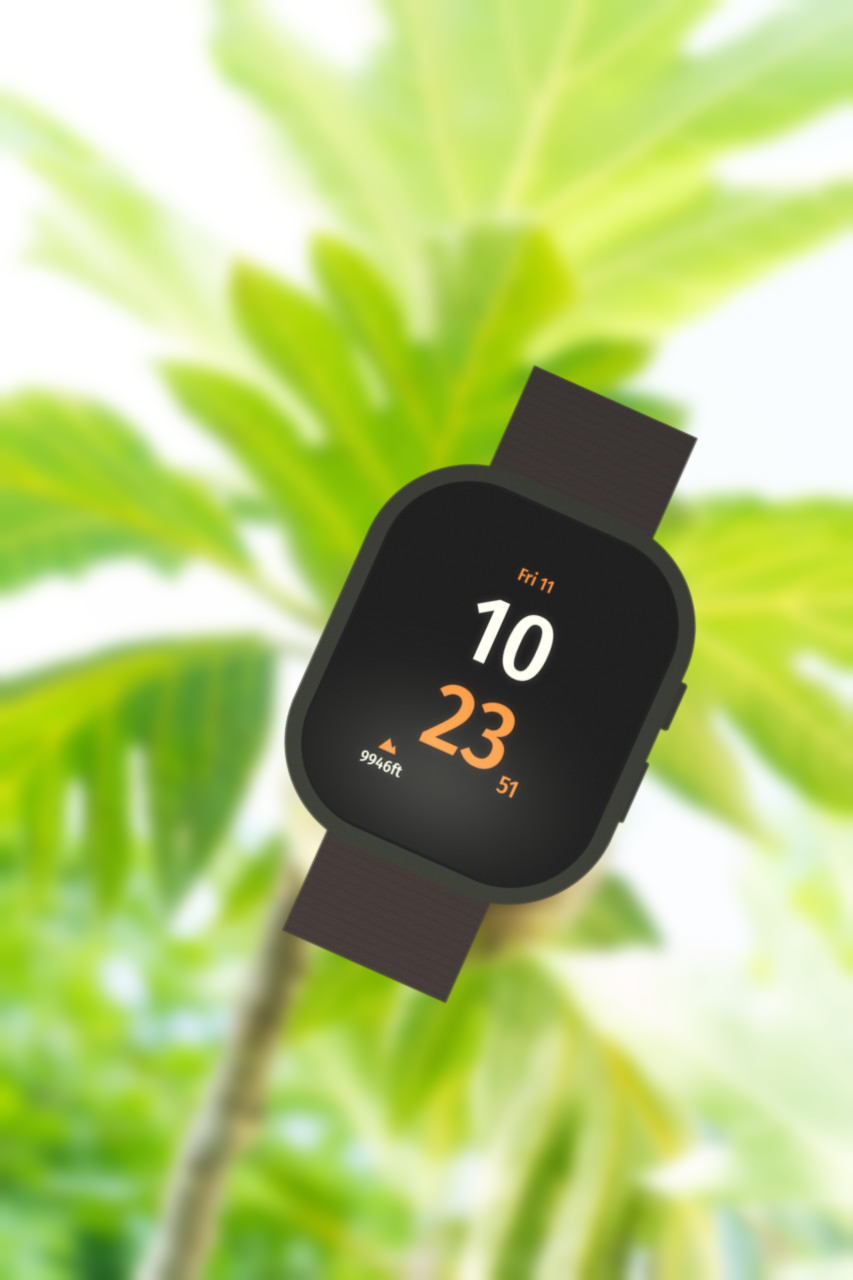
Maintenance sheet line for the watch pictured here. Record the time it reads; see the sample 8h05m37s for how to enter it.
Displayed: 10h23m51s
